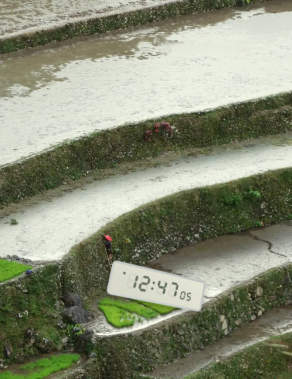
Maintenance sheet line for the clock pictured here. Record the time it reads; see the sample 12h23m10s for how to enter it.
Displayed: 12h47m05s
